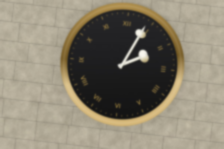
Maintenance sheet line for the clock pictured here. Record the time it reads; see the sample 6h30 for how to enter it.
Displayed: 2h04
